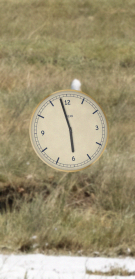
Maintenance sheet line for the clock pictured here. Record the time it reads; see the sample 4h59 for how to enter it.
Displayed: 5h58
